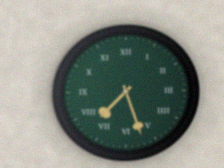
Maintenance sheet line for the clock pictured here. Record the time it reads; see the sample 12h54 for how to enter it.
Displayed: 7h27
